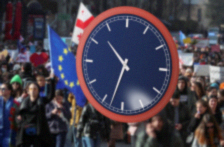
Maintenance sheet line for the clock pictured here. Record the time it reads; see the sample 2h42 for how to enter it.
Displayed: 10h33
